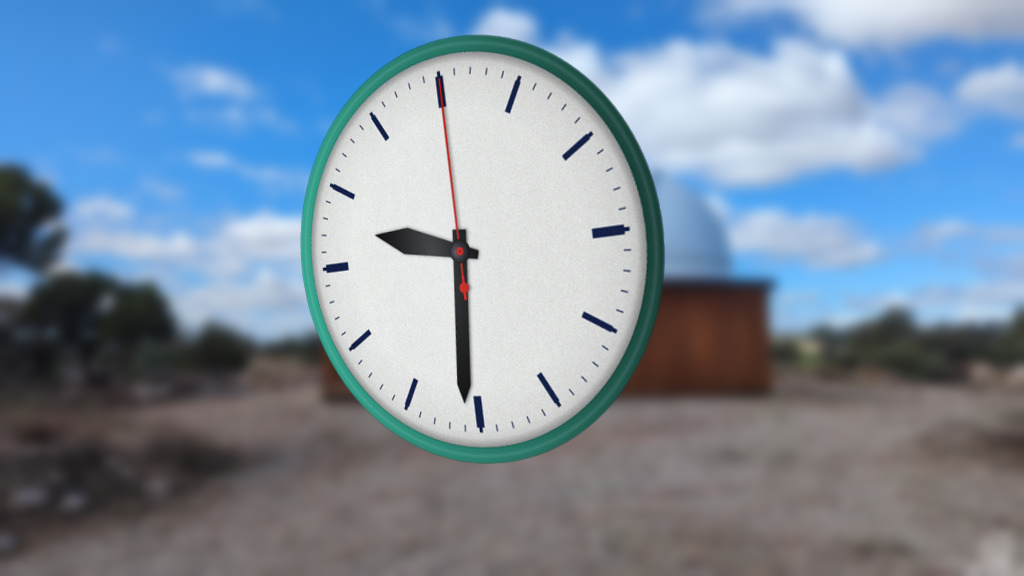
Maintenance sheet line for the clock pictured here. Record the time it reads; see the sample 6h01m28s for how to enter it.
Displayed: 9h31m00s
